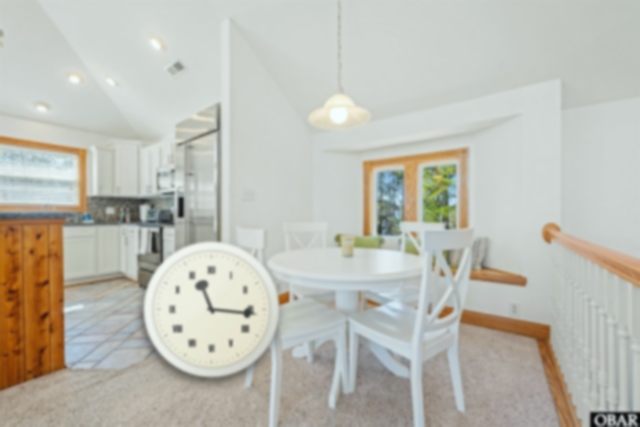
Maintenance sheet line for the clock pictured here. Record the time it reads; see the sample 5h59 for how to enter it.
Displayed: 11h16
